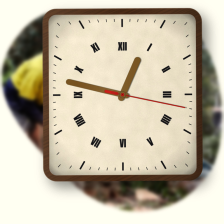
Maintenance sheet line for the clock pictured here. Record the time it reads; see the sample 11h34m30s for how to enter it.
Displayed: 12h47m17s
